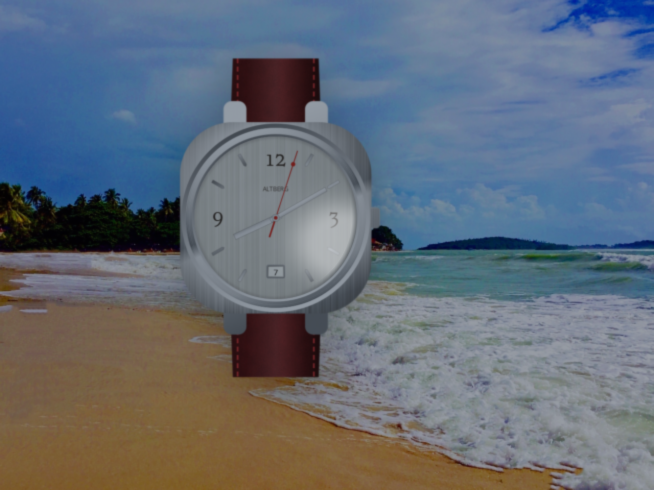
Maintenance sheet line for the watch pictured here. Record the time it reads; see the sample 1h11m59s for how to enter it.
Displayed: 8h10m03s
